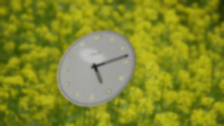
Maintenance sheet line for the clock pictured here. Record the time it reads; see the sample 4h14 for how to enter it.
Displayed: 5h13
